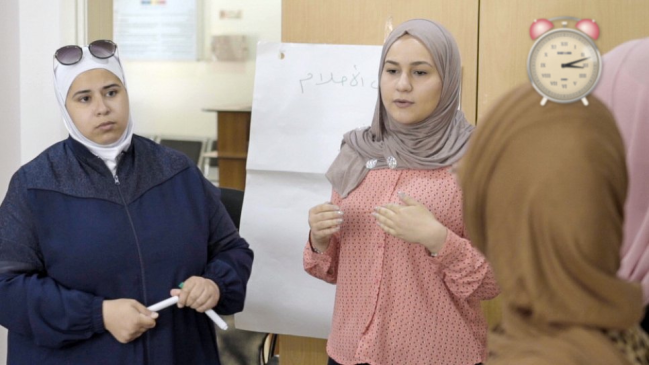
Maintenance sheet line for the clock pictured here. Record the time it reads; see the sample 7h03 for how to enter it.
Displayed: 3h12
